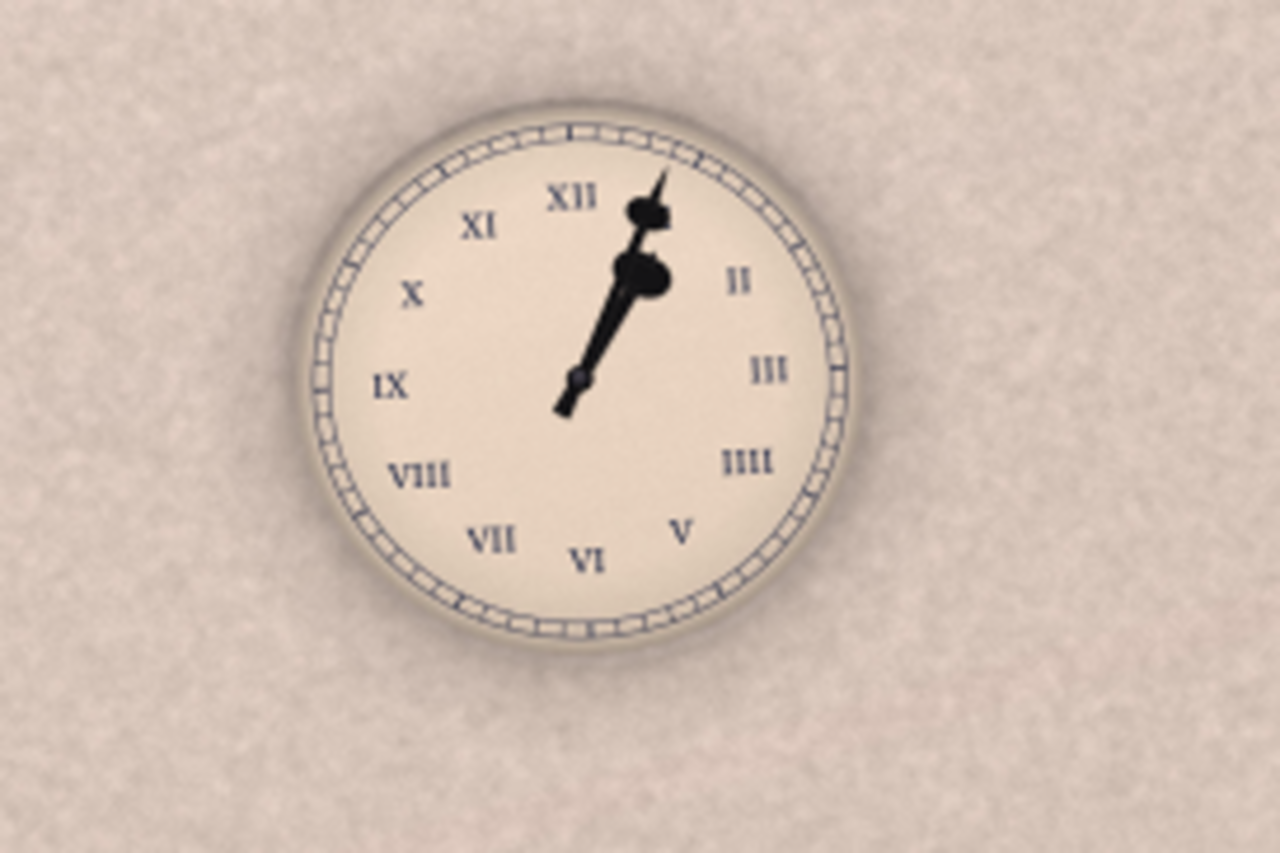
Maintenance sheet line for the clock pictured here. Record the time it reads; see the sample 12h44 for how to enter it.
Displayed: 1h04
